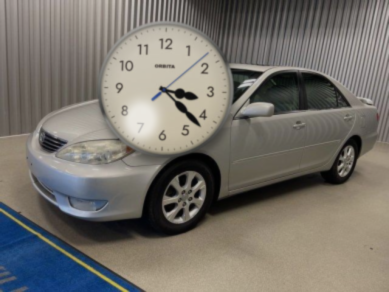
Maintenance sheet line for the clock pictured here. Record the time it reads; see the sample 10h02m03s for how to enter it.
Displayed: 3h22m08s
